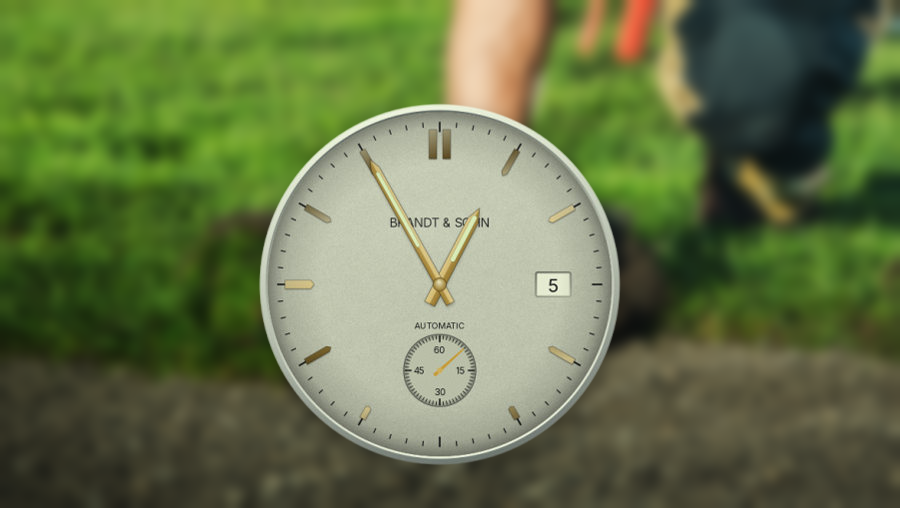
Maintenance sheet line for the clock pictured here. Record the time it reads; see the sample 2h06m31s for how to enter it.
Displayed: 12h55m08s
